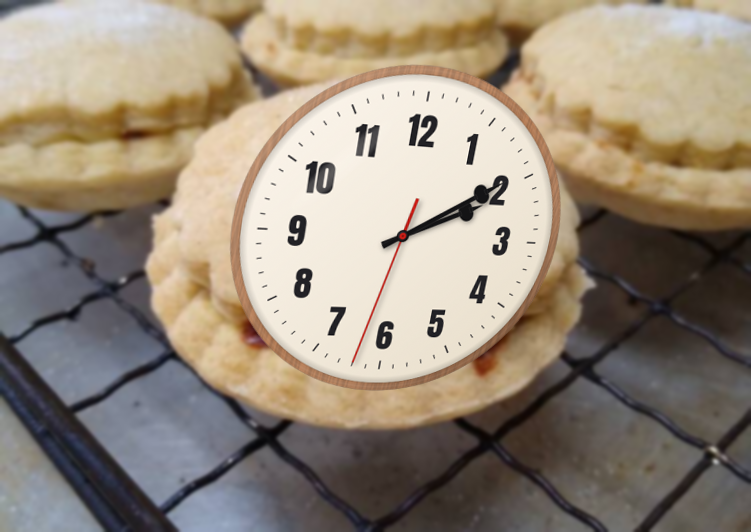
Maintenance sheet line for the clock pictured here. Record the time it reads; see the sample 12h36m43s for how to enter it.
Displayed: 2h09m32s
